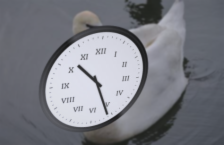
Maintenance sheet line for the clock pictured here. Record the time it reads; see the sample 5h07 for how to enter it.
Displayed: 10h26
